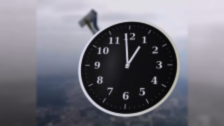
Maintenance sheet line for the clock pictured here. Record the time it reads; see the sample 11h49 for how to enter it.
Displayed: 12h59
